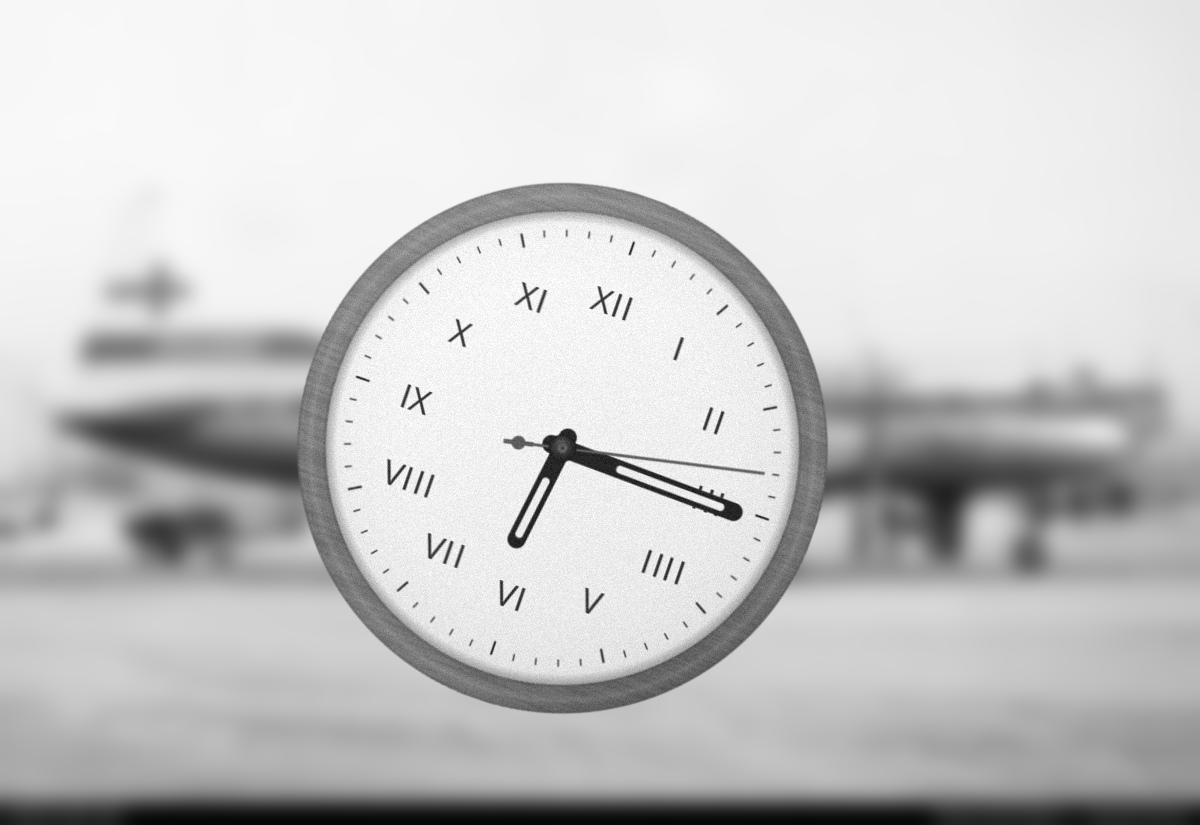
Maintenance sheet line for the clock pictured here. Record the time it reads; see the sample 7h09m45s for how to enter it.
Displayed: 6h15m13s
